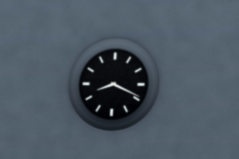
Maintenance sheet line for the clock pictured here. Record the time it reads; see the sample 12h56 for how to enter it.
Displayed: 8h19
